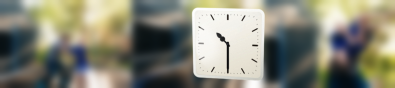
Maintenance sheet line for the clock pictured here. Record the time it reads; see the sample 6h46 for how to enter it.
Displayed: 10h30
